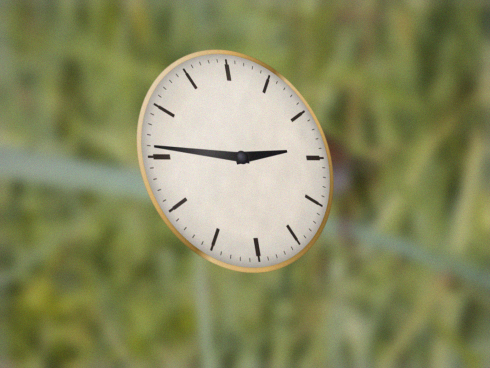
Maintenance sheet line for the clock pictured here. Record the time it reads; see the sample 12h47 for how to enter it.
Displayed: 2h46
